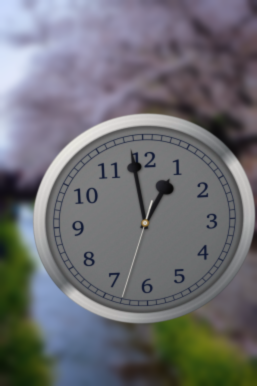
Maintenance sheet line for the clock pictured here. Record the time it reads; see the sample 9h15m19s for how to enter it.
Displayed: 12h58m33s
